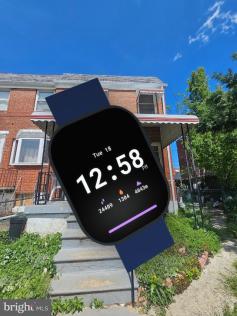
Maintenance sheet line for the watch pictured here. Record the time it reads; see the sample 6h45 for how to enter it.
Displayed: 12h58
